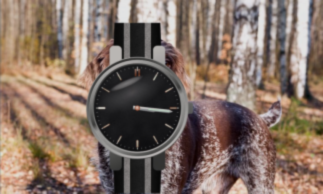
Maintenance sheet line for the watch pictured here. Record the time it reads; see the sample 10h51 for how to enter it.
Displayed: 3h16
